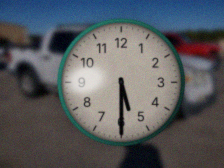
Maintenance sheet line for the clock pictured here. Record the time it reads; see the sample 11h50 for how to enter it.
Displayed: 5h30
